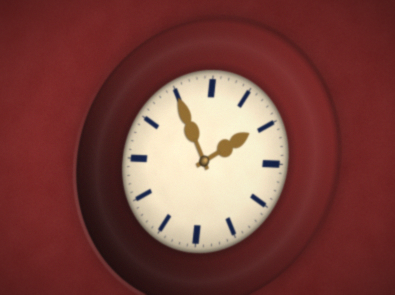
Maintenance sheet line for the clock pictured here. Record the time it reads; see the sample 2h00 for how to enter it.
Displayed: 1h55
